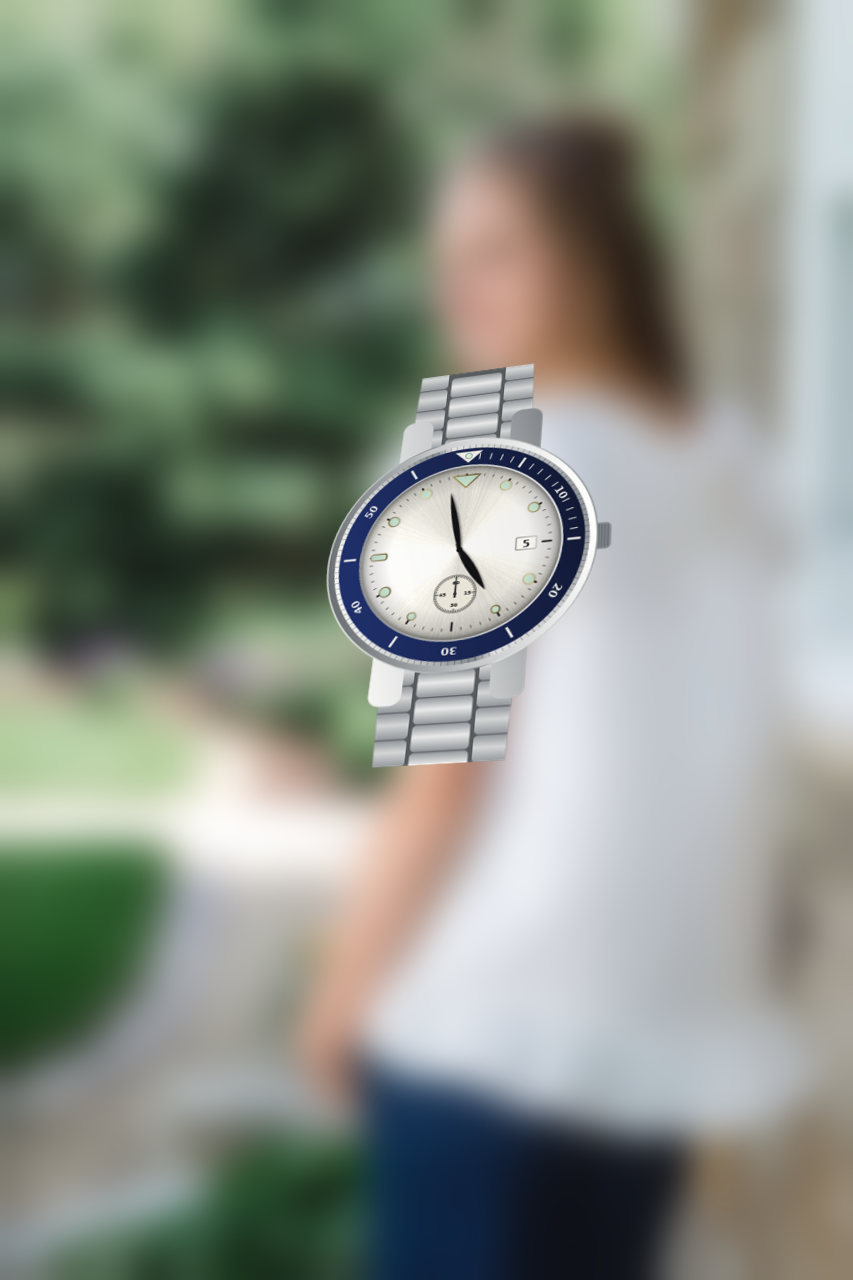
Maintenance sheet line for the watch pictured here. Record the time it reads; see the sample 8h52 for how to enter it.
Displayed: 4h58
